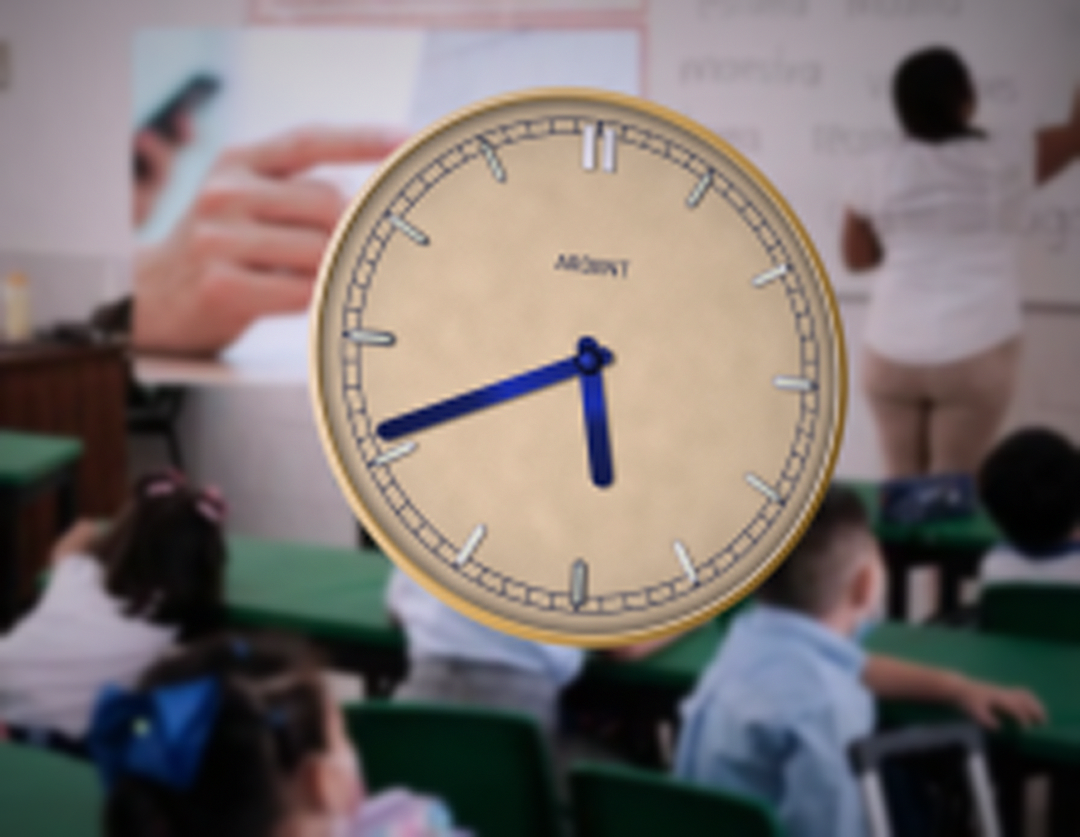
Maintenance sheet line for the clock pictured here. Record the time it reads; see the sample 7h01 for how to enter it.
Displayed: 5h41
